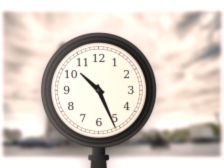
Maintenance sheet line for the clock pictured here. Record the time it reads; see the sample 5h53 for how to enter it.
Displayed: 10h26
